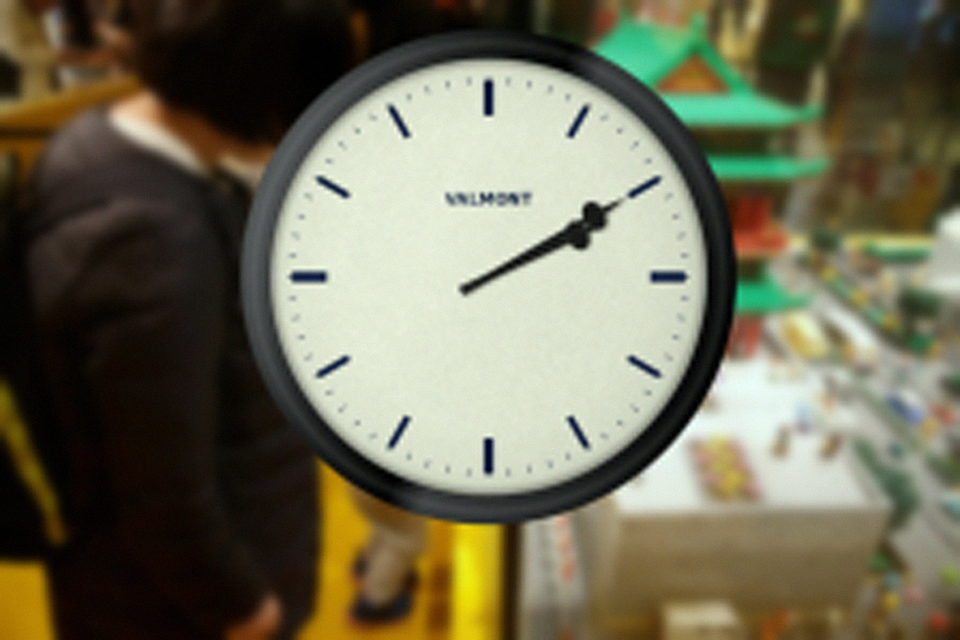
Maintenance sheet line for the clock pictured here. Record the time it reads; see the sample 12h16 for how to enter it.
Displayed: 2h10
